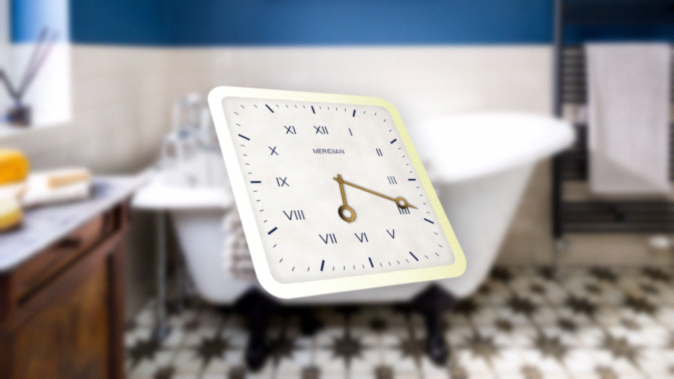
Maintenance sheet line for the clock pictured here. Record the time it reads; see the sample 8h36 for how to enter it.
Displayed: 6h19
